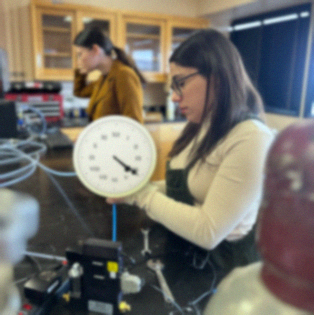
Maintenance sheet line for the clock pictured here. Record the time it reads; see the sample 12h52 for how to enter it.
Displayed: 4h21
